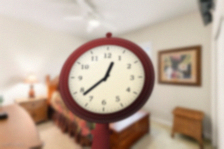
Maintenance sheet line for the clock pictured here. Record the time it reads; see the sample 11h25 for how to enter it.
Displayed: 12h38
